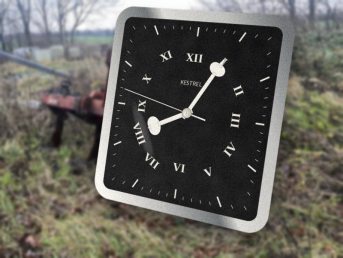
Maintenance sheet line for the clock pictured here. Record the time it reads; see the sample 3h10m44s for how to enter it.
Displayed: 8h04m47s
